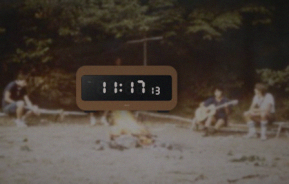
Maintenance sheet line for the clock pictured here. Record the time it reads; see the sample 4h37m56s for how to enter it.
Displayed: 11h17m13s
